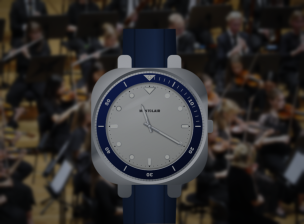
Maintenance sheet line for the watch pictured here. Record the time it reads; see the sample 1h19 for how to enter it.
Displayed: 11h20
